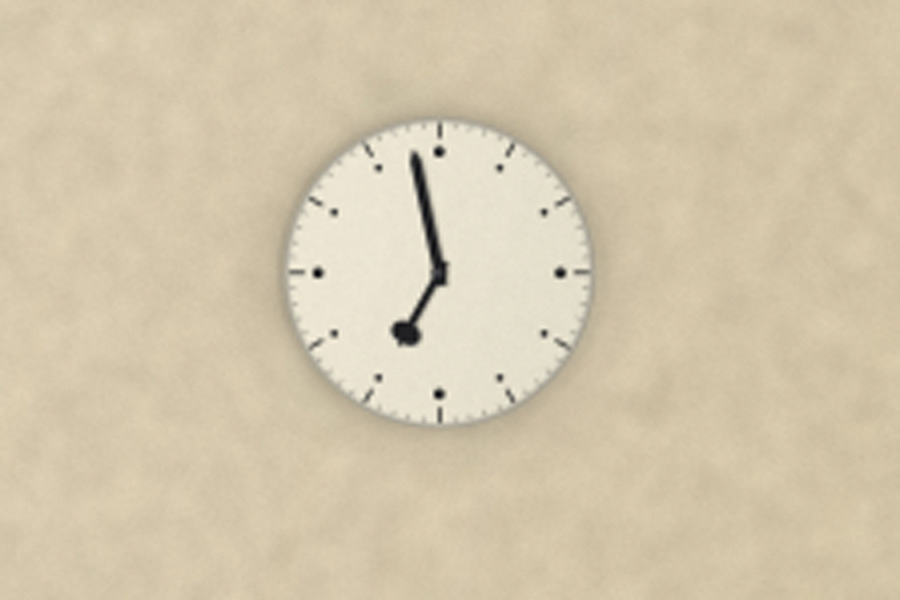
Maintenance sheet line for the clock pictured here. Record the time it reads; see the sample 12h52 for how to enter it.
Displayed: 6h58
